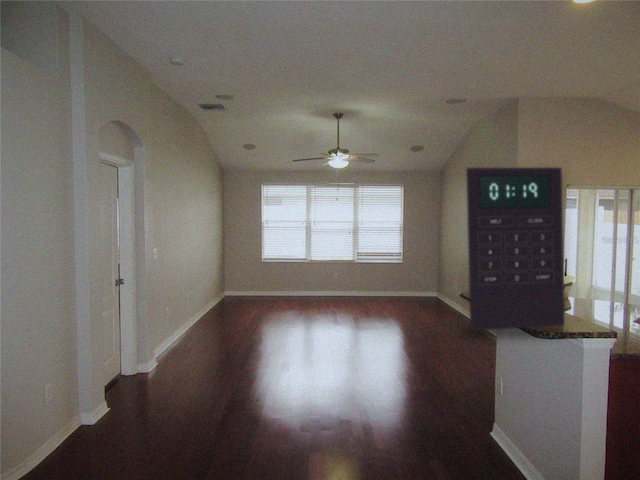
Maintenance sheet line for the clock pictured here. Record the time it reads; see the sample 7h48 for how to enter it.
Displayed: 1h19
